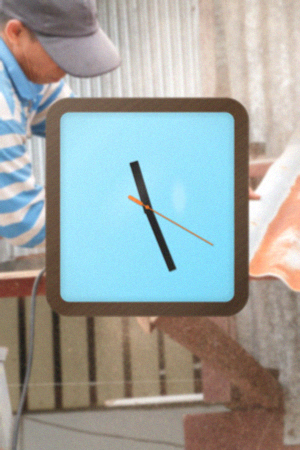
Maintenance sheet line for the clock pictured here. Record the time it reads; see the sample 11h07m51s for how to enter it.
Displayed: 11h26m20s
